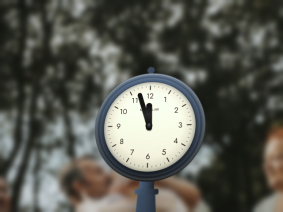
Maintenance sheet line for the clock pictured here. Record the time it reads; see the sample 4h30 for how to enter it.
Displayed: 11h57
